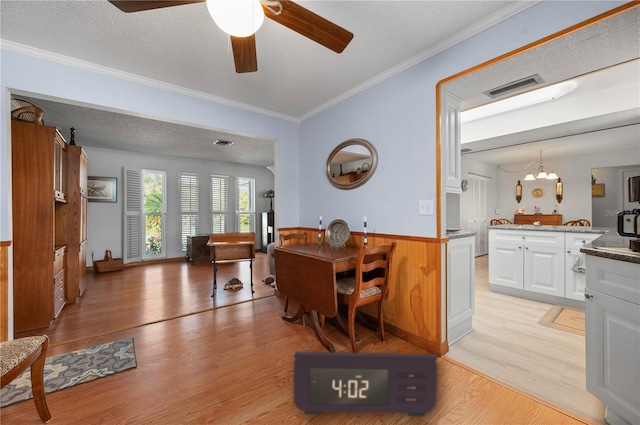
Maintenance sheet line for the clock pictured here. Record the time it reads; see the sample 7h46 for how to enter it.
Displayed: 4h02
